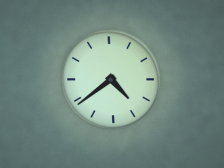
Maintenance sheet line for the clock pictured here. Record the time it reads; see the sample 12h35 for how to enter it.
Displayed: 4h39
